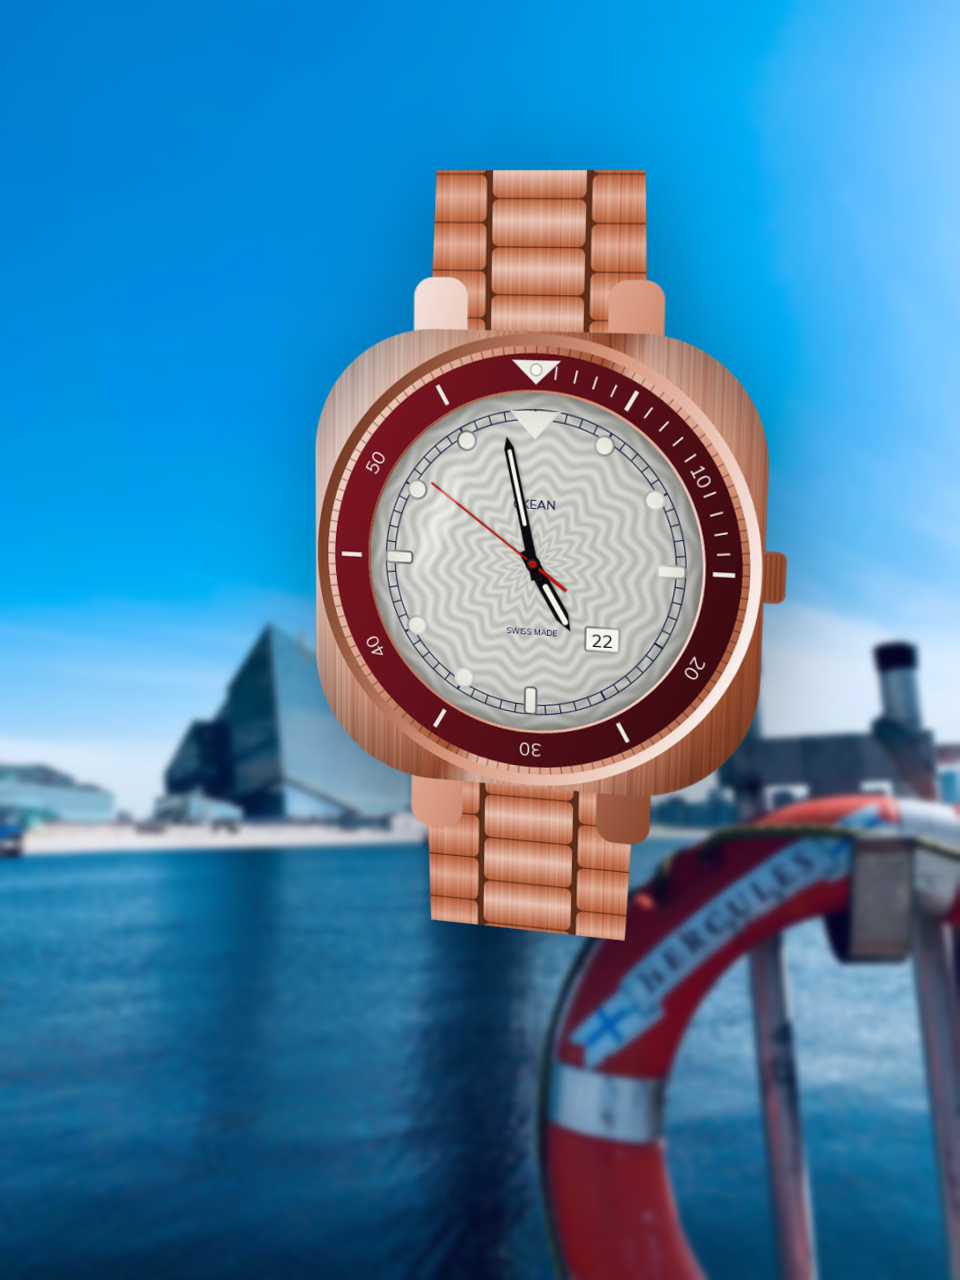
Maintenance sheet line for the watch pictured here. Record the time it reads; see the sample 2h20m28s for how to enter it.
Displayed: 4h57m51s
